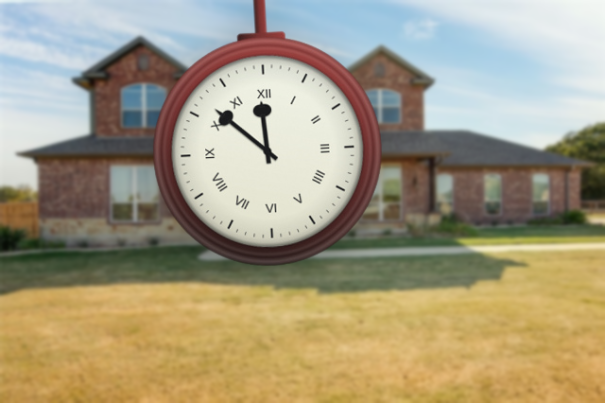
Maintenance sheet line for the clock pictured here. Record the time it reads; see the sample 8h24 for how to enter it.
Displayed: 11h52
